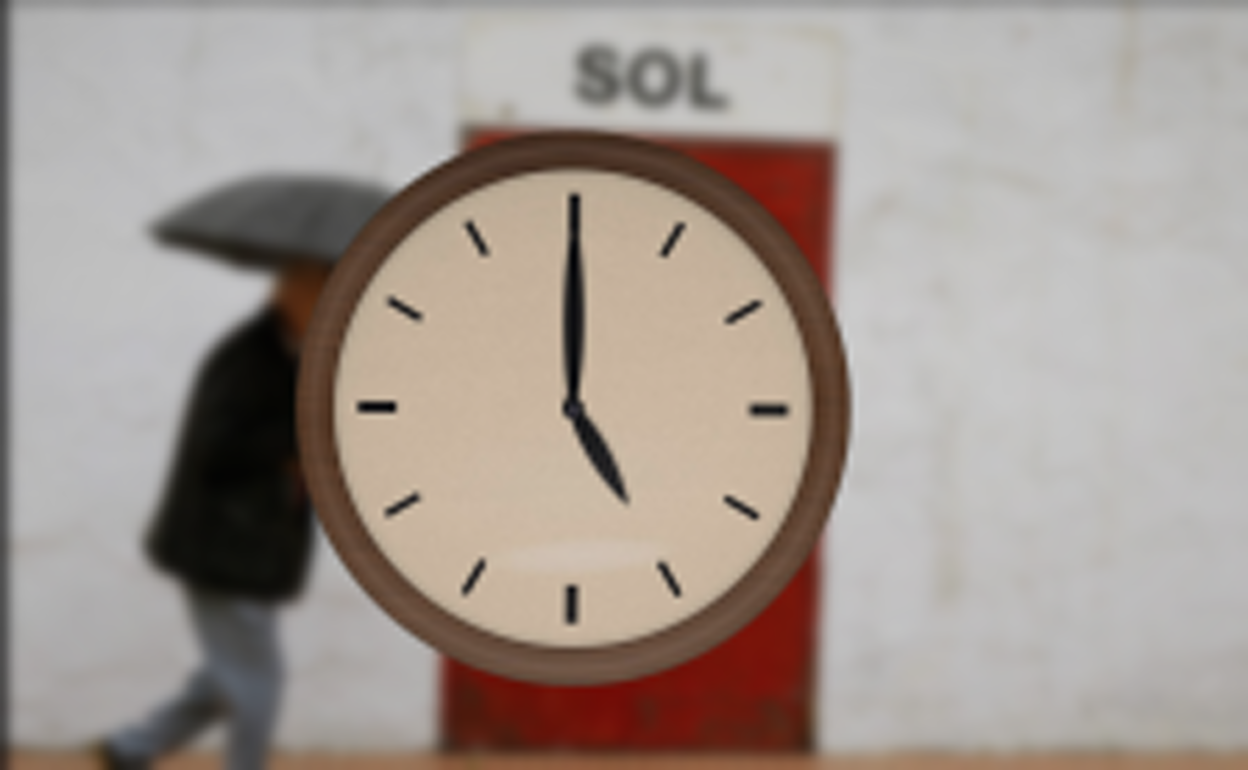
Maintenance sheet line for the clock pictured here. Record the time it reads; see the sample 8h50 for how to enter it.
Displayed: 5h00
